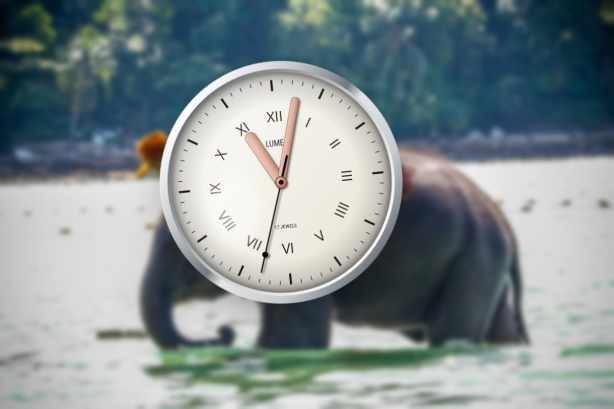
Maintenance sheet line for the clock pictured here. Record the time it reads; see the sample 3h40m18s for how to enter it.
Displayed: 11h02m33s
